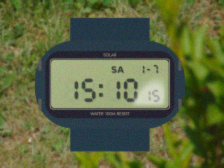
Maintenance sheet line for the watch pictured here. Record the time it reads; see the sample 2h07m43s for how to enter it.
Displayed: 15h10m15s
